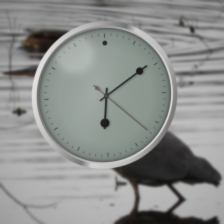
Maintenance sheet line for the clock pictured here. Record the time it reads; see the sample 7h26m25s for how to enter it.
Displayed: 6h09m22s
